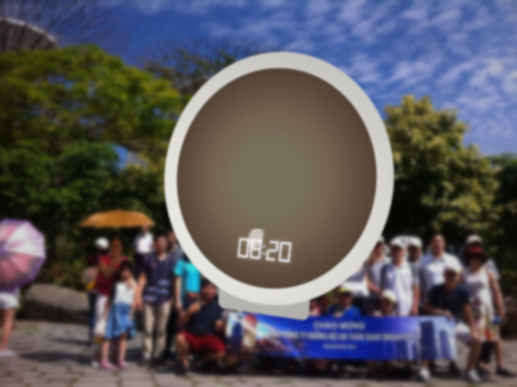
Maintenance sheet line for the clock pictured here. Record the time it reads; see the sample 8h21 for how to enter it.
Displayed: 8h20
